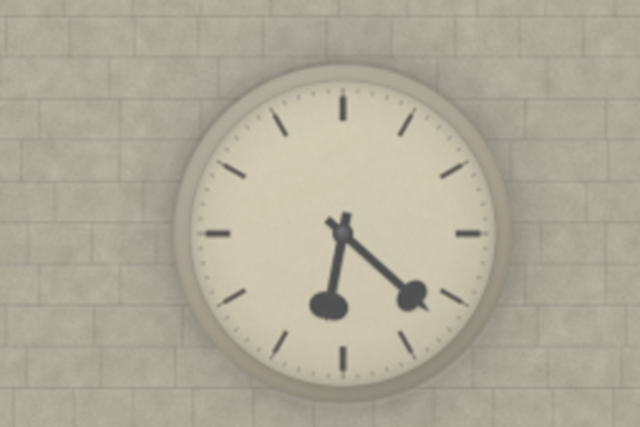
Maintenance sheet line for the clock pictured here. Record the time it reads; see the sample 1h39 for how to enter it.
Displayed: 6h22
